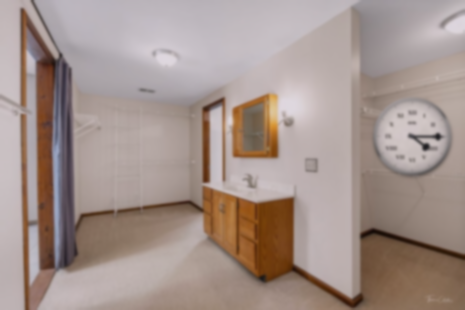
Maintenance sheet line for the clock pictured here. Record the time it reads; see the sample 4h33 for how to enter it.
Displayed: 4h15
